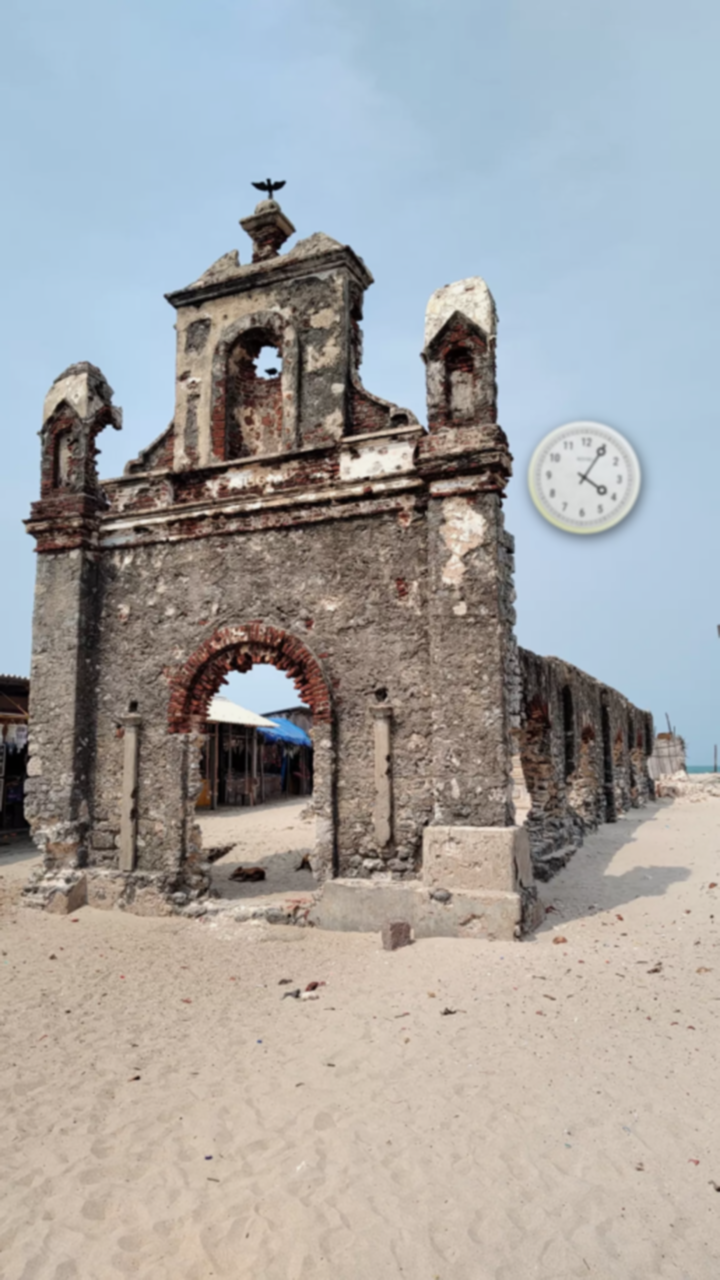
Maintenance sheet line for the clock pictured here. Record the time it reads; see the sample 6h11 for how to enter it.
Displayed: 4h05
